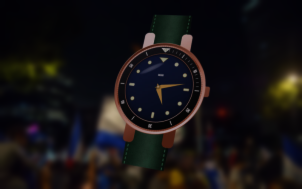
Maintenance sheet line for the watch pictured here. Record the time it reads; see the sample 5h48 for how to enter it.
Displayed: 5h13
